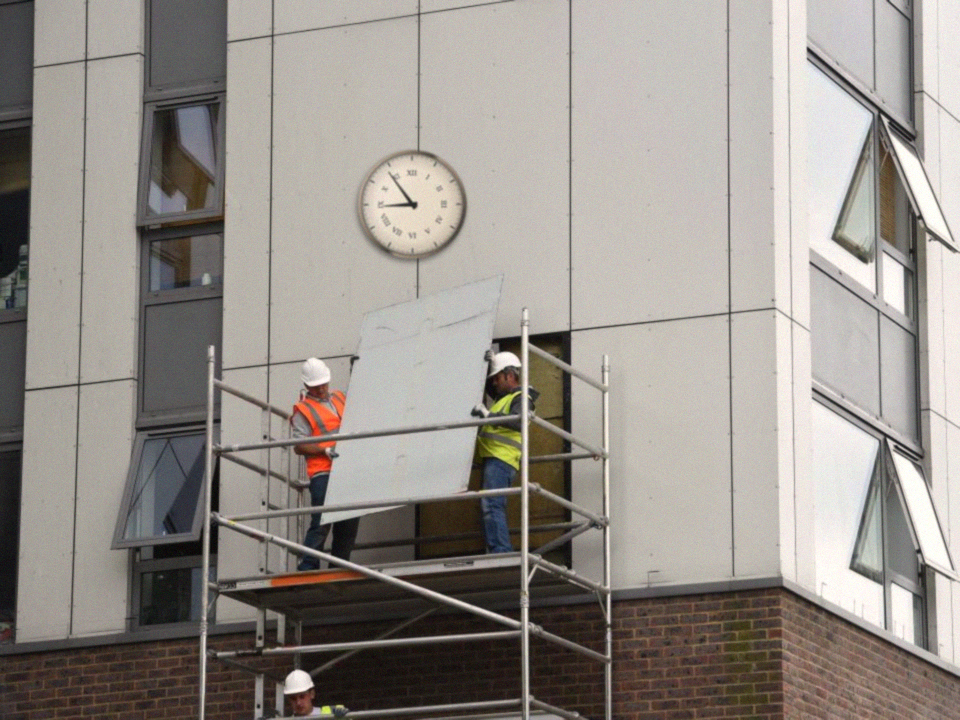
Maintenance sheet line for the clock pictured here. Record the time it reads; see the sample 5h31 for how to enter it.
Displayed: 8h54
